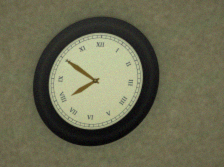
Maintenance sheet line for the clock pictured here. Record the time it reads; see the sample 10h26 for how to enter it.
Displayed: 7h50
